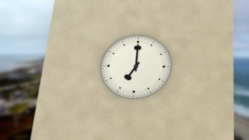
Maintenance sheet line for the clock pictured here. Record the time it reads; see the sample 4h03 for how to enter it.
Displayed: 7h00
